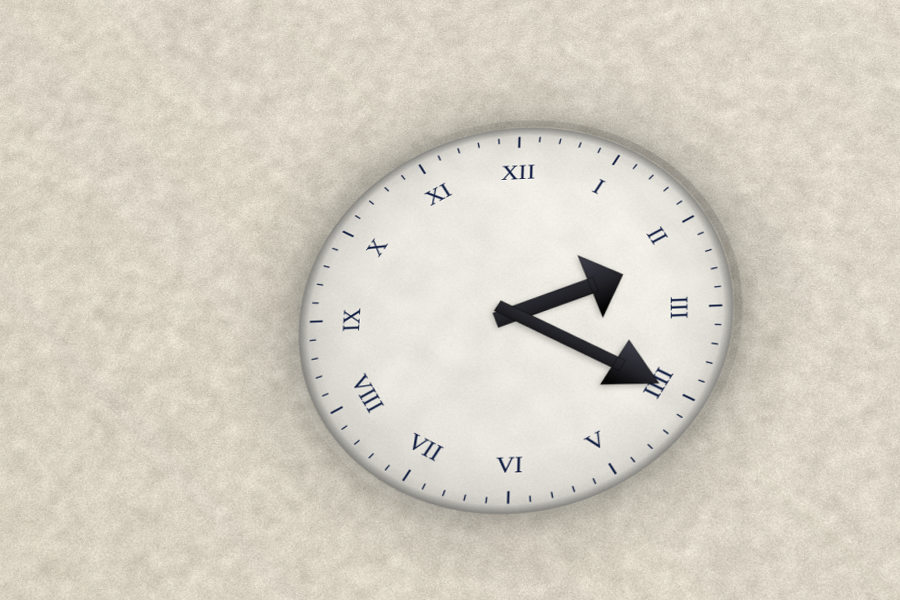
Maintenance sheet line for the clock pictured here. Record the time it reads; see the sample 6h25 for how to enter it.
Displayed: 2h20
